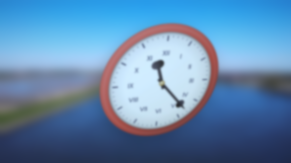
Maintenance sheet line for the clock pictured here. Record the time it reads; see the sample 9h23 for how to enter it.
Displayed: 11h23
